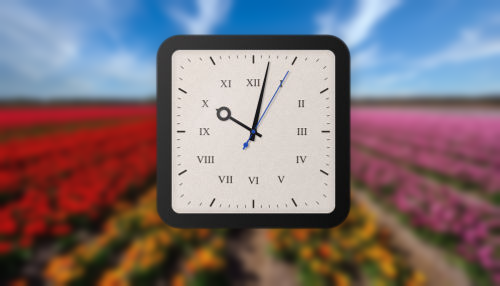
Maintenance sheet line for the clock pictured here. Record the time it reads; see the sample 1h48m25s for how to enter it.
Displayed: 10h02m05s
